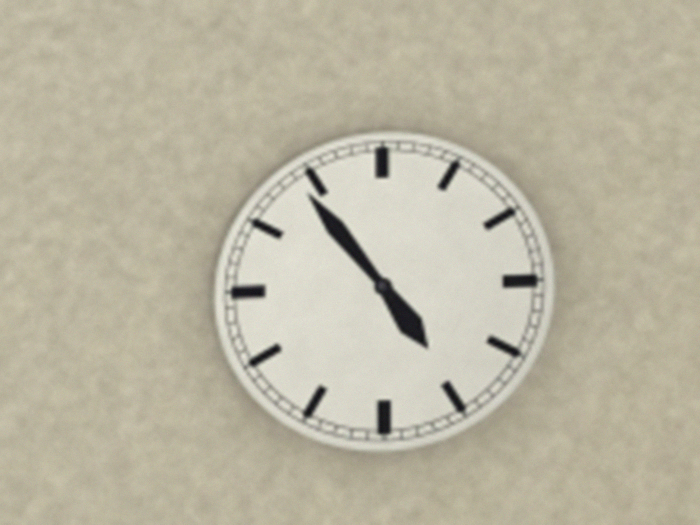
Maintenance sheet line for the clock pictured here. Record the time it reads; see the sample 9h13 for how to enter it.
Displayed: 4h54
